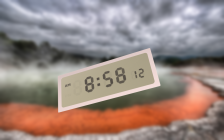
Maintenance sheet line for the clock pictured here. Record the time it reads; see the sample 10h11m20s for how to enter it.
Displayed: 8h58m12s
